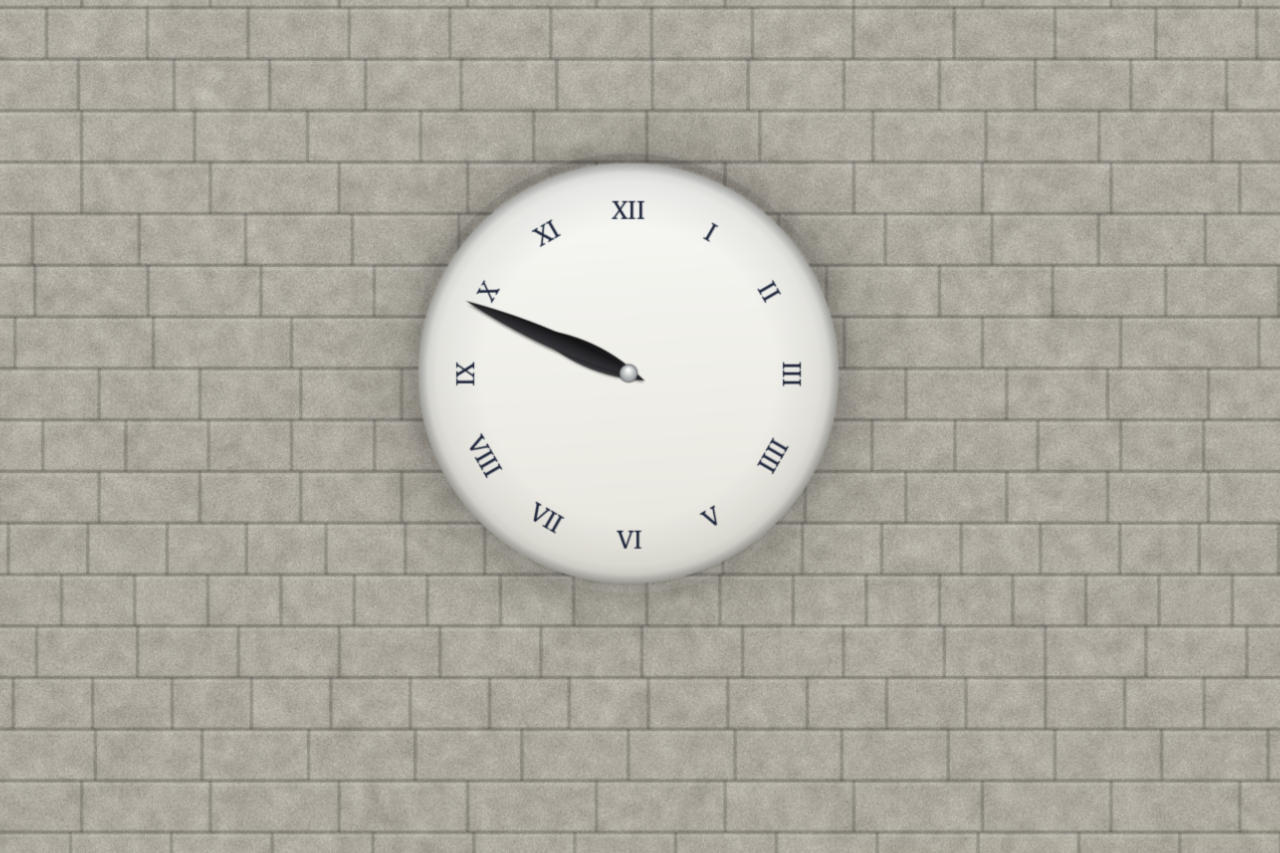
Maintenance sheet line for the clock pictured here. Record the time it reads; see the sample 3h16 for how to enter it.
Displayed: 9h49
